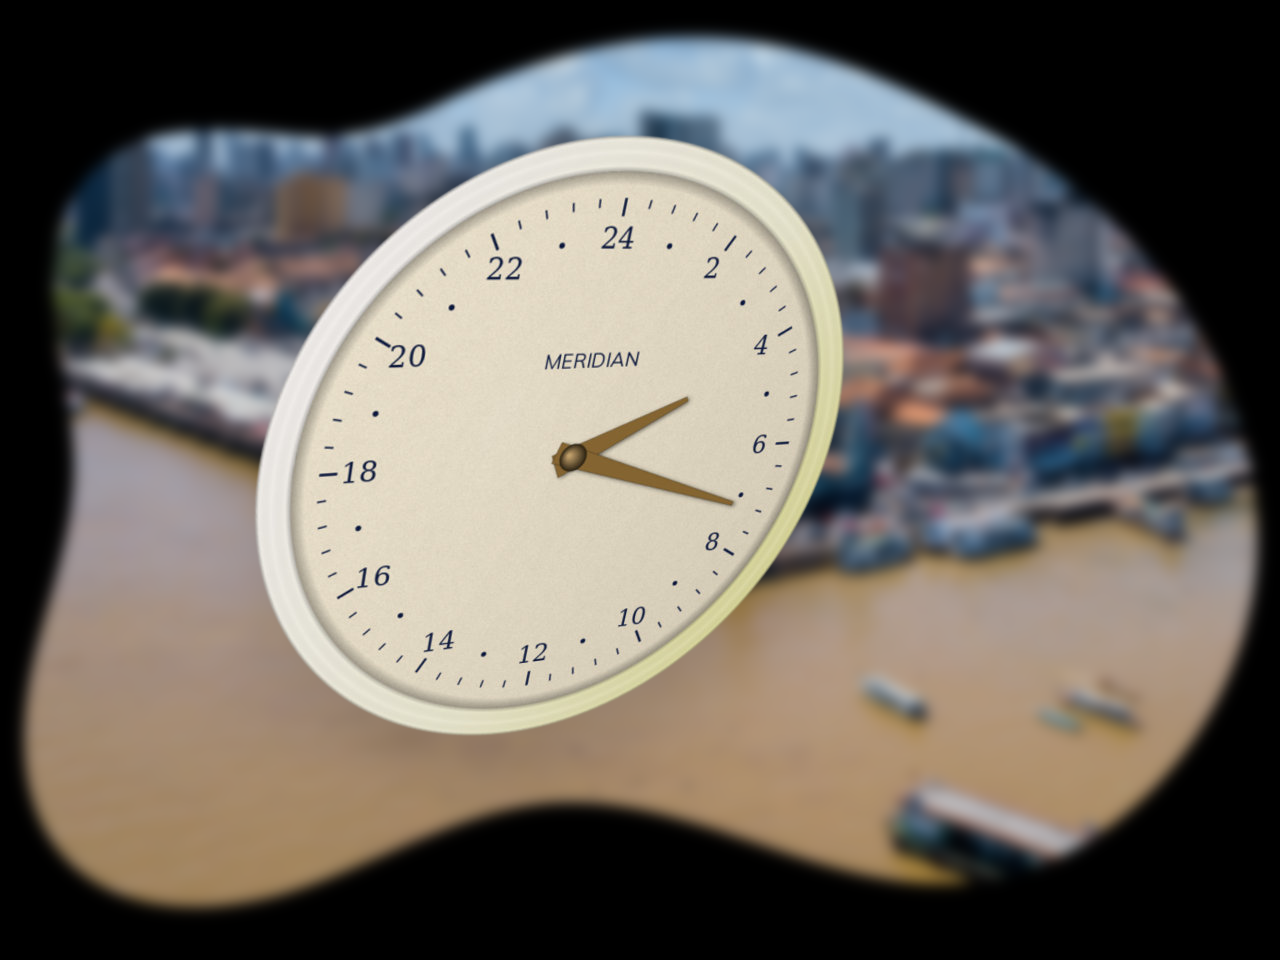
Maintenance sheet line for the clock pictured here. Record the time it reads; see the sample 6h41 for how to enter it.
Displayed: 4h18
